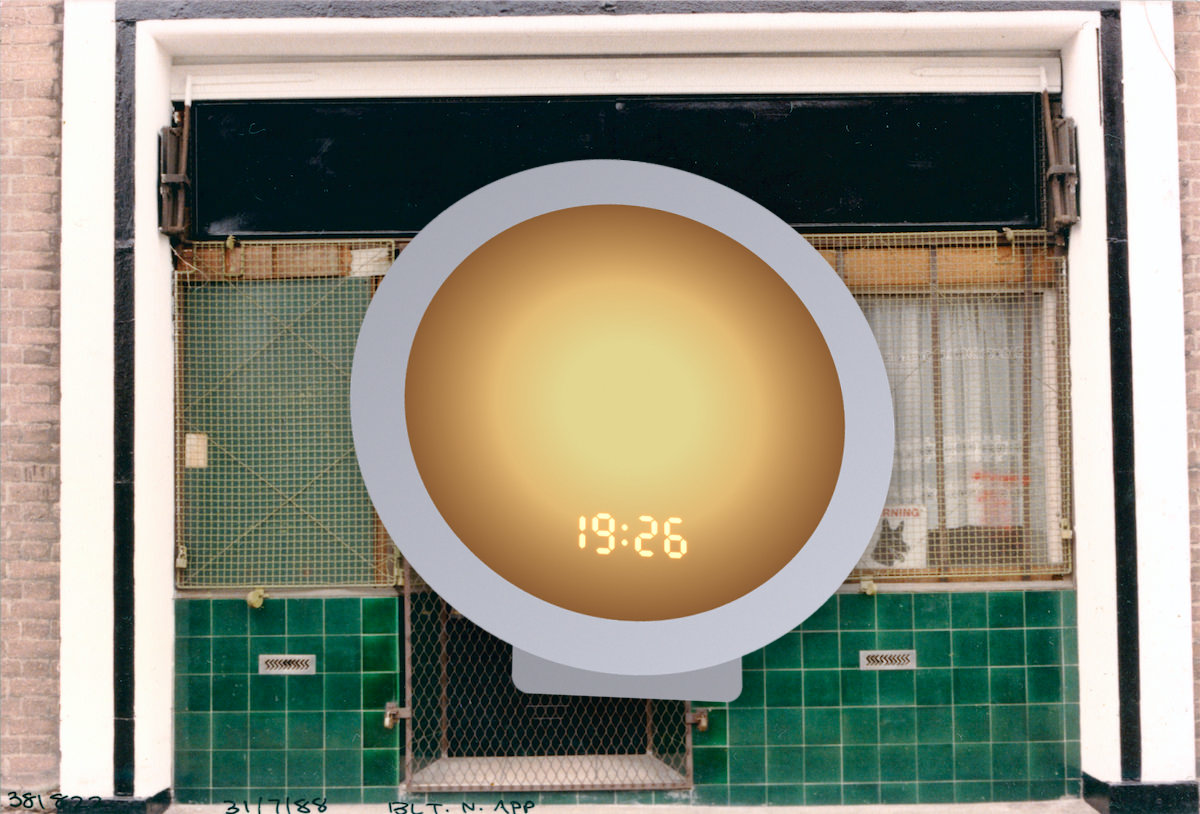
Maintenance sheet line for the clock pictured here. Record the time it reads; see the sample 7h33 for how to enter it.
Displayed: 19h26
